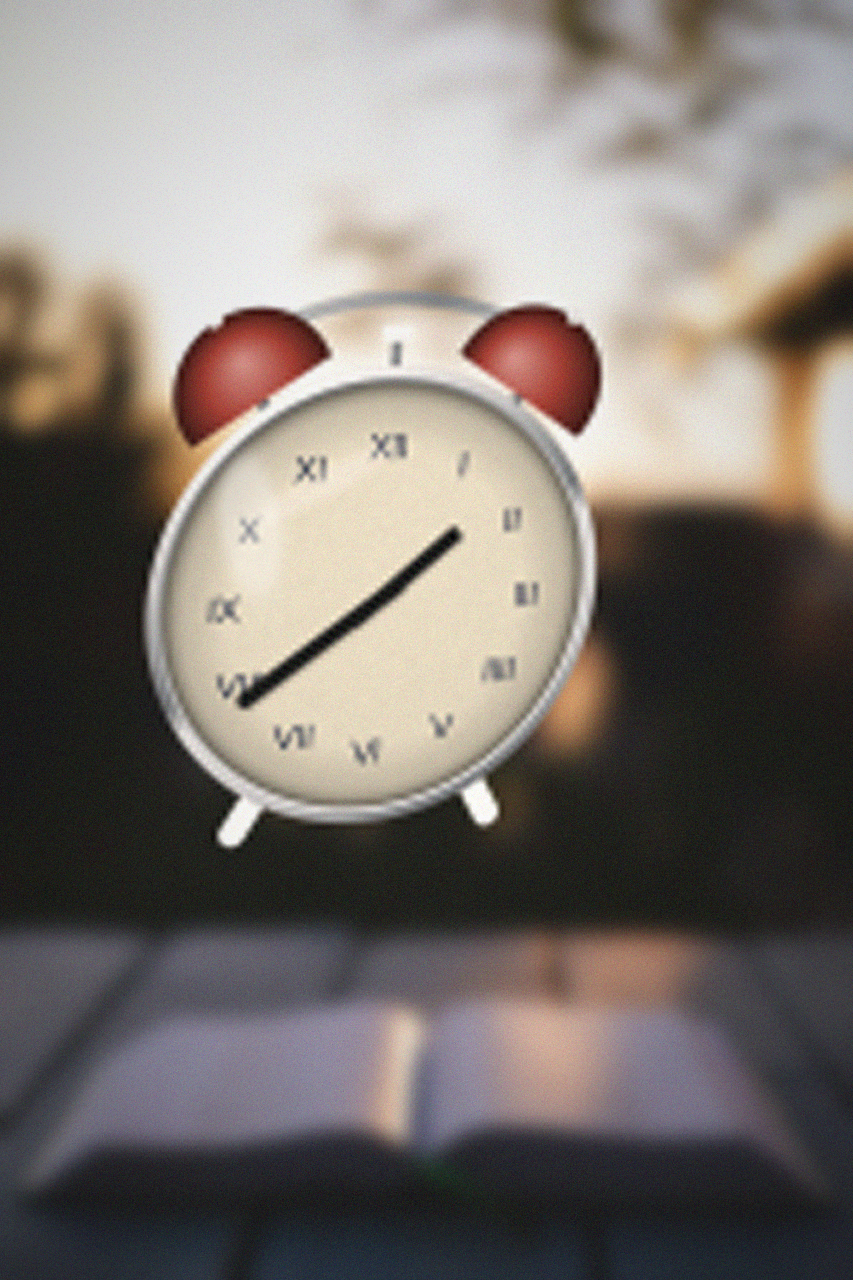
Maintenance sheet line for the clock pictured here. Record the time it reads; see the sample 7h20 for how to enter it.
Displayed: 1h39
